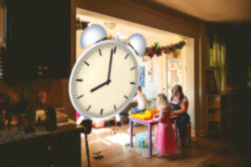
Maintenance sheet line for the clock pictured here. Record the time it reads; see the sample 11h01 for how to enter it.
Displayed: 7h59
